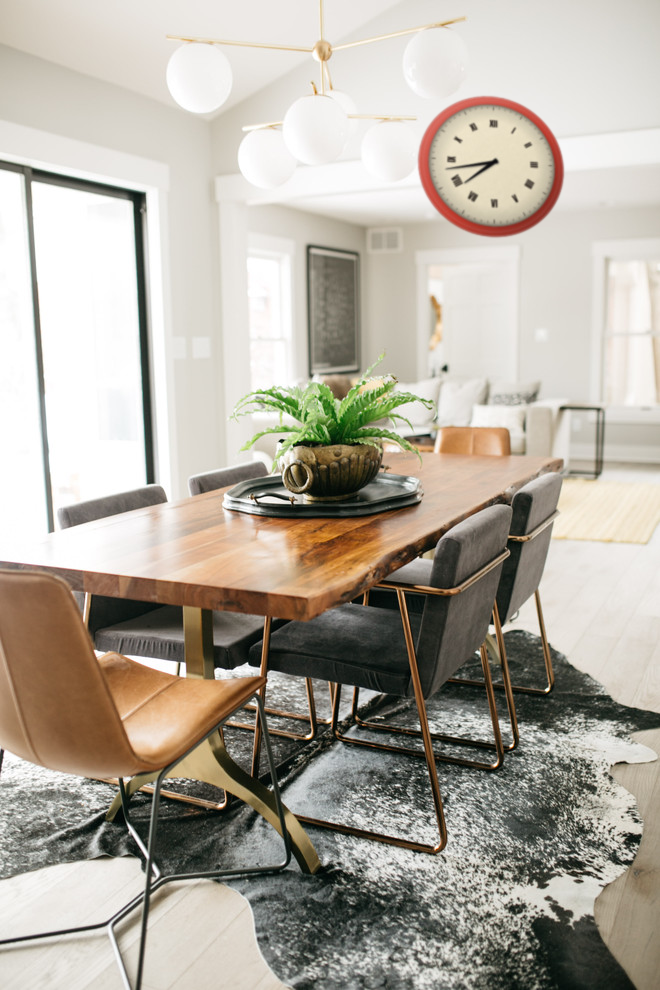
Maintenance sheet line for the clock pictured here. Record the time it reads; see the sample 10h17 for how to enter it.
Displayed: 7h43
